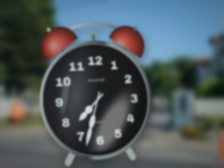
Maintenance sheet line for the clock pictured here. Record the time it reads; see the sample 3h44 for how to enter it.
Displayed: 7h33
